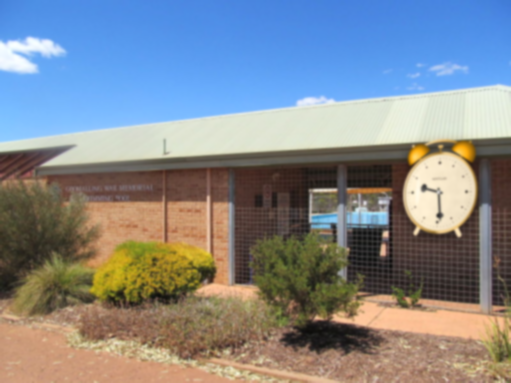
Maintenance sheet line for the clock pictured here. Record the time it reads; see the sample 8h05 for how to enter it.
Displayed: 9h29
